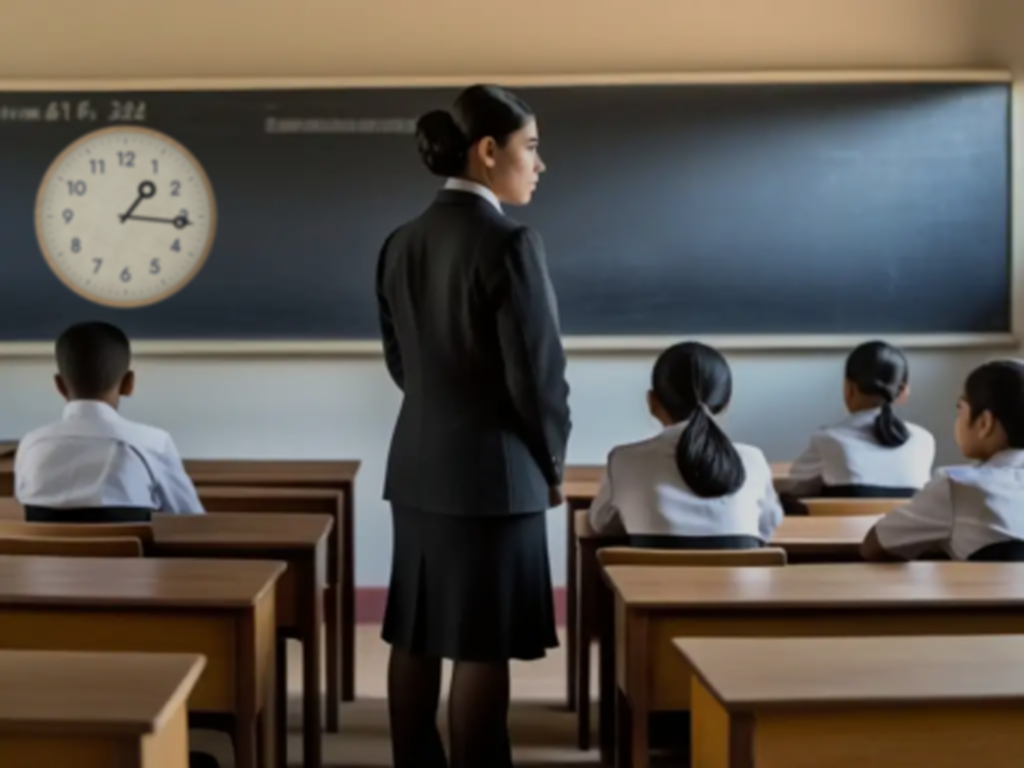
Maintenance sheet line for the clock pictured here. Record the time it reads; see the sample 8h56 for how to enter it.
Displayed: 1h16
